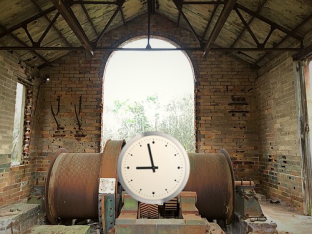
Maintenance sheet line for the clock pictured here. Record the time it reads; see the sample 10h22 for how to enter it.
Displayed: 8h58
